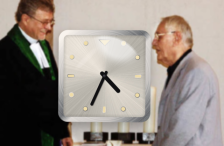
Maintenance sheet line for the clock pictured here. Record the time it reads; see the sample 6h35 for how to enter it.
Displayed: 4h34
